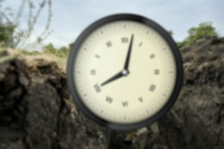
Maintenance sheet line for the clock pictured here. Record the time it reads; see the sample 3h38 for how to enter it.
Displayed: 8h02
